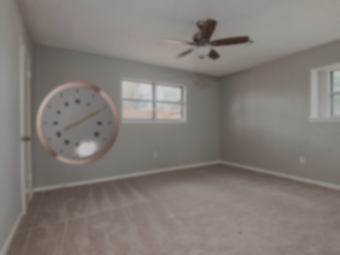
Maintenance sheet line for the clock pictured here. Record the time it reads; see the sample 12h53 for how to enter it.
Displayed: 8h10
